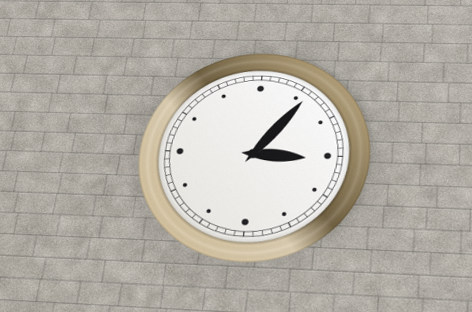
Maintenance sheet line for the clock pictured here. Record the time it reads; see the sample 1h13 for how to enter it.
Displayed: 3h06
